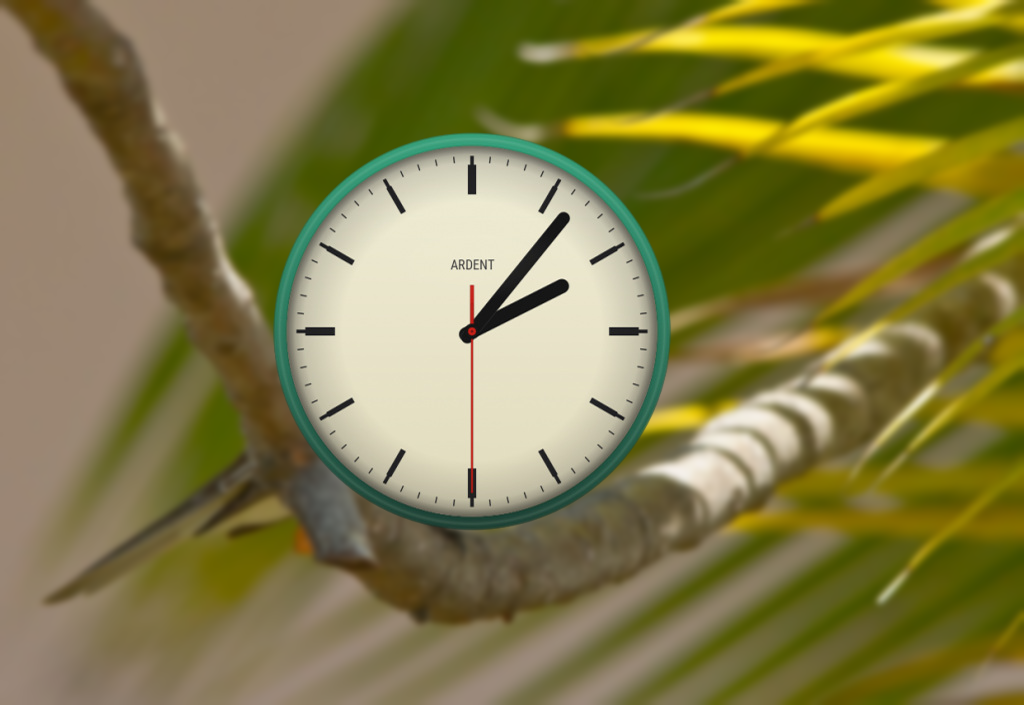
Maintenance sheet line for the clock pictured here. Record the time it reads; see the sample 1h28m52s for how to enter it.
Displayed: 2h06m30s
